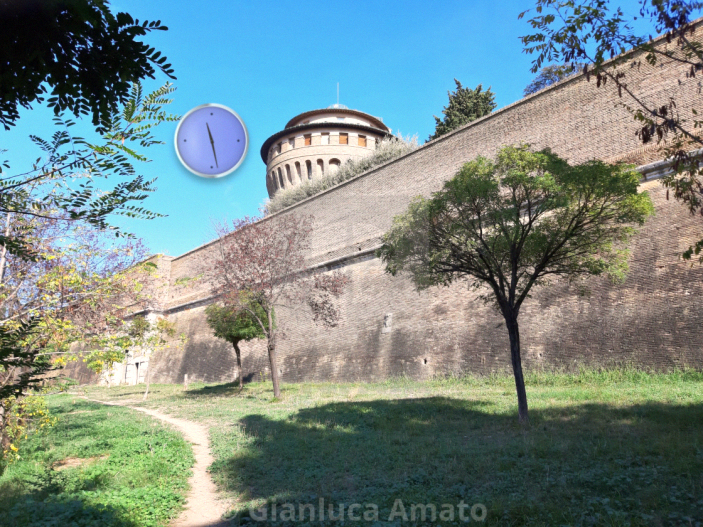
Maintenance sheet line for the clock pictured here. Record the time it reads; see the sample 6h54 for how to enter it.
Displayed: 11h28
